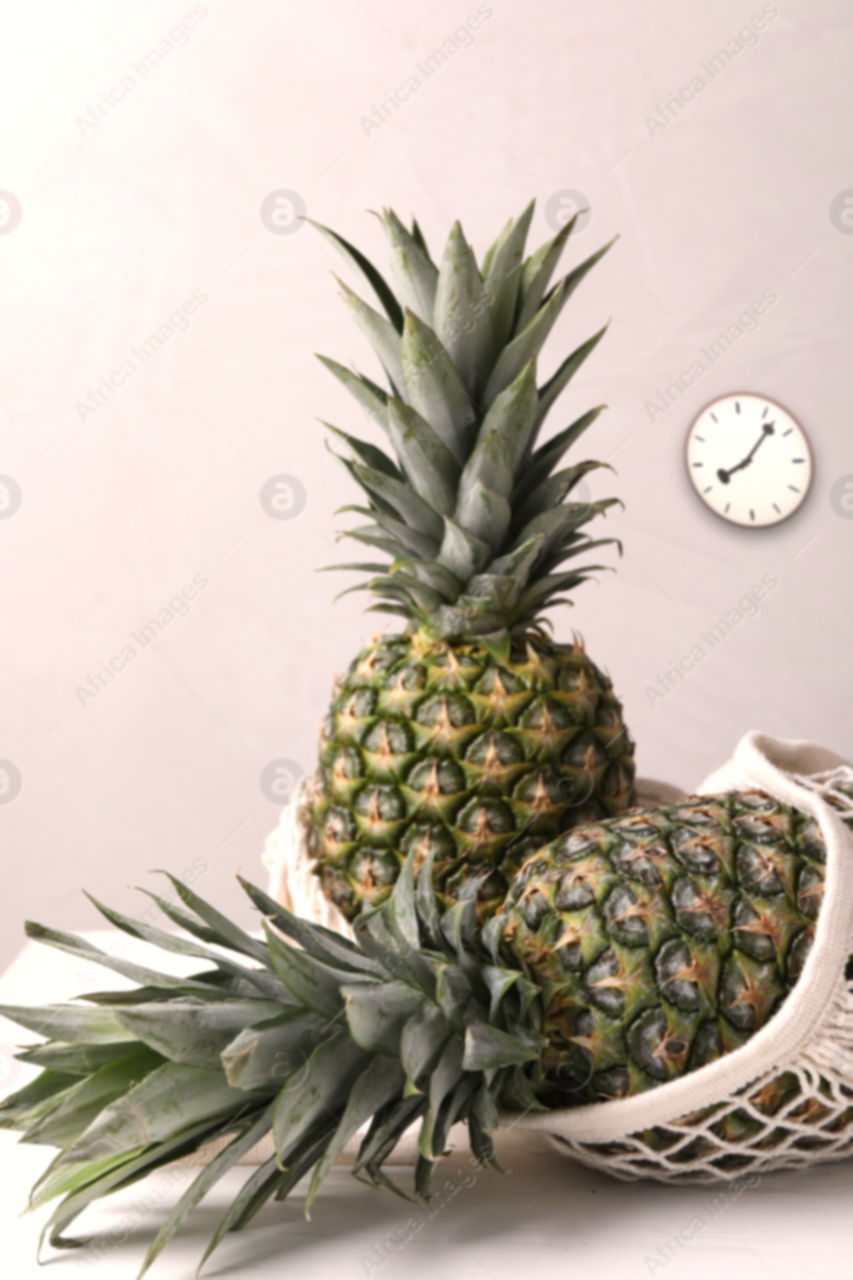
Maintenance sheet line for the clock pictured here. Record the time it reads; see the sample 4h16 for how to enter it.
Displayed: 8h07
